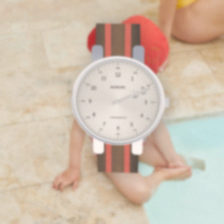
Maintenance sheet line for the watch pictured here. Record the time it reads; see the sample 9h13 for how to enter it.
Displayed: 2h11
